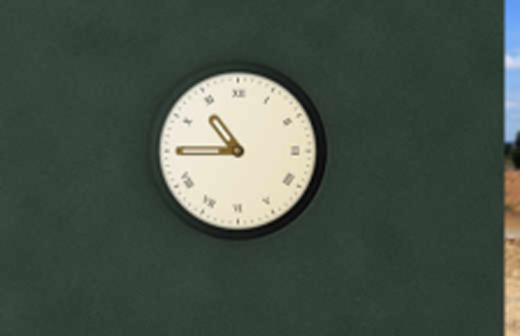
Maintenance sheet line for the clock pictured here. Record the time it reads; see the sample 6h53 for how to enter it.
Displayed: 10h45
